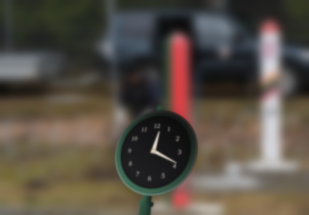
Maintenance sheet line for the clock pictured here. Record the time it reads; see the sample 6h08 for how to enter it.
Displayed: 12h19
